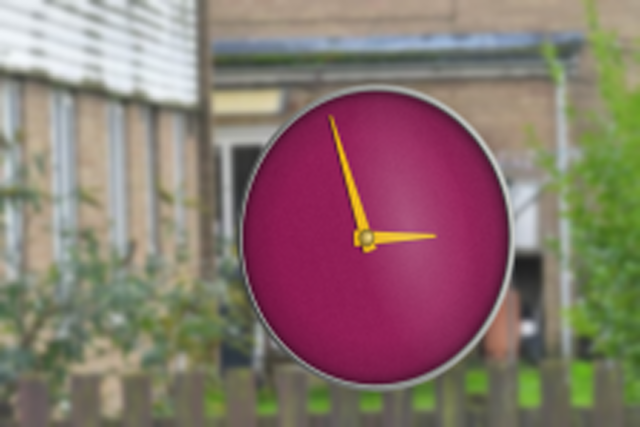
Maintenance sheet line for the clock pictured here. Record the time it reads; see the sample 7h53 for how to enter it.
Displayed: 2h57
